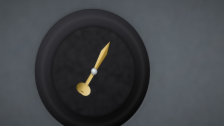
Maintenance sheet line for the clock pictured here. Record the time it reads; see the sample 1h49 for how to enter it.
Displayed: 7h05
